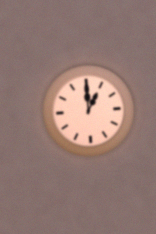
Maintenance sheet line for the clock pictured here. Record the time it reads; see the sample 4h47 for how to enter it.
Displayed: 1h00
